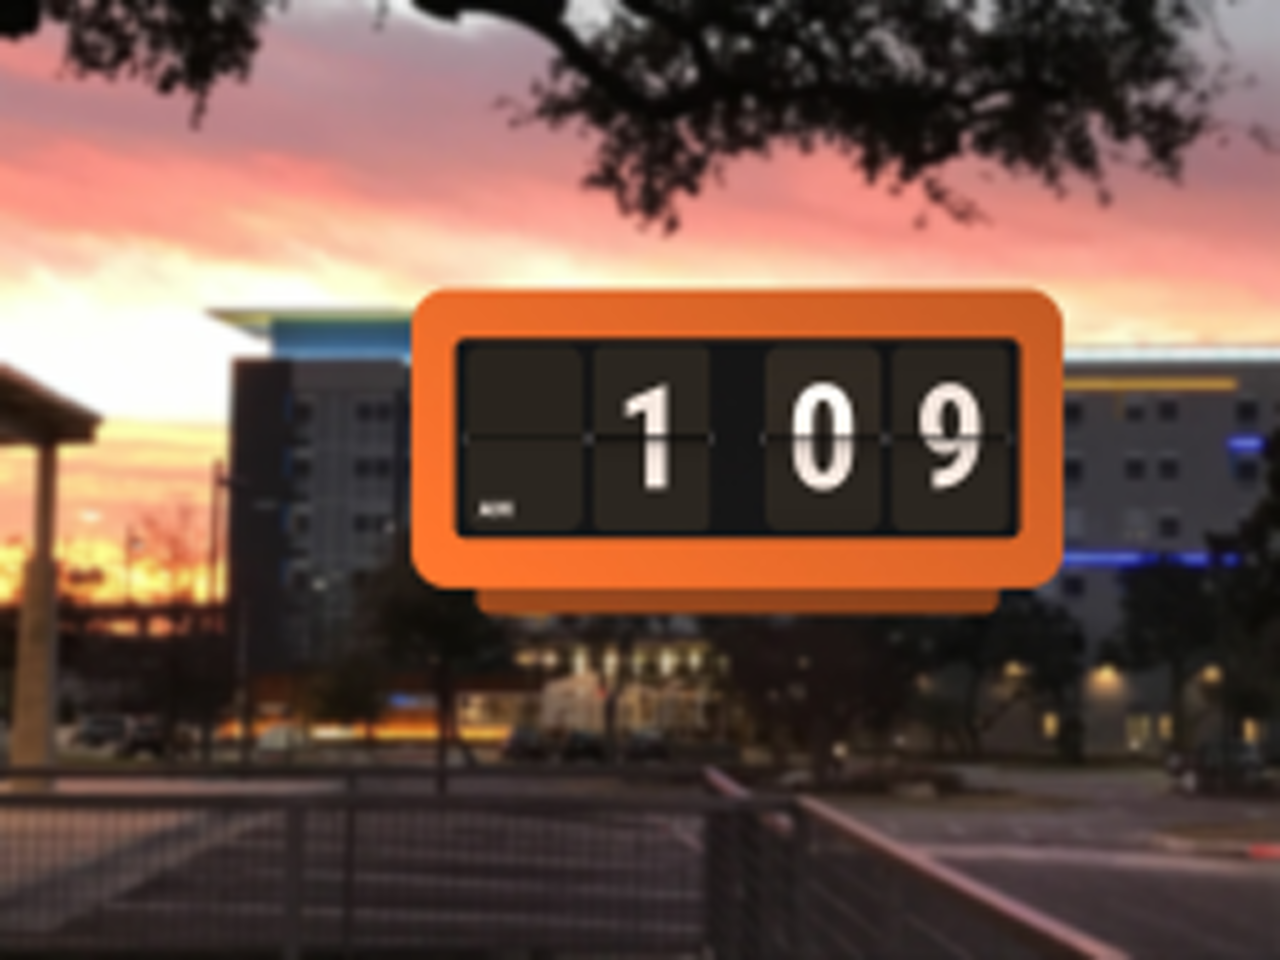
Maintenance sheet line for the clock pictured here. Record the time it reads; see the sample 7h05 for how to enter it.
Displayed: 1h09
